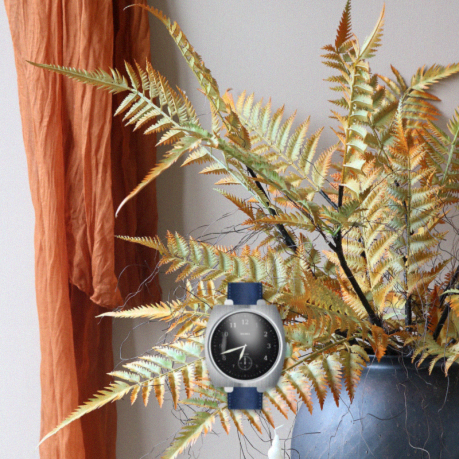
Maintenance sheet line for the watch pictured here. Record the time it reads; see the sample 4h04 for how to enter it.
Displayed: 6h42
